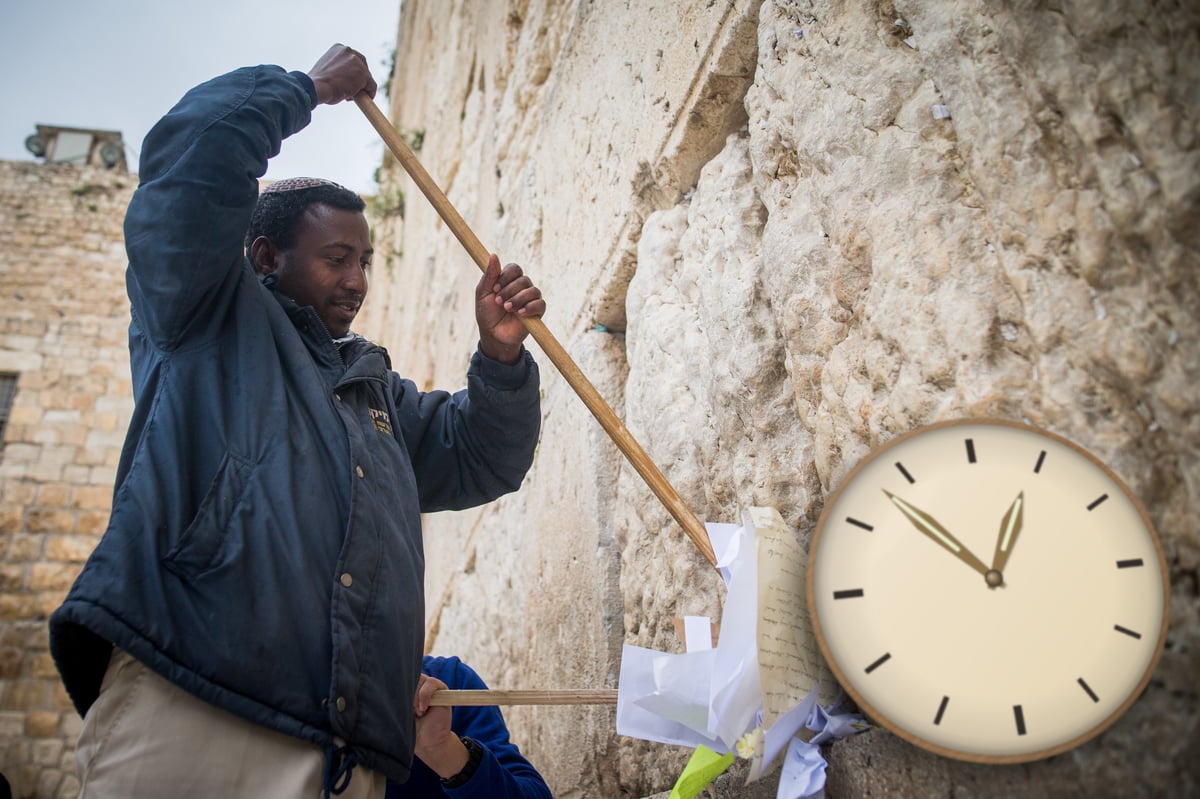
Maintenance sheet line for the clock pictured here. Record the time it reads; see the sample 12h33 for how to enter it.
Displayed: 12h53
